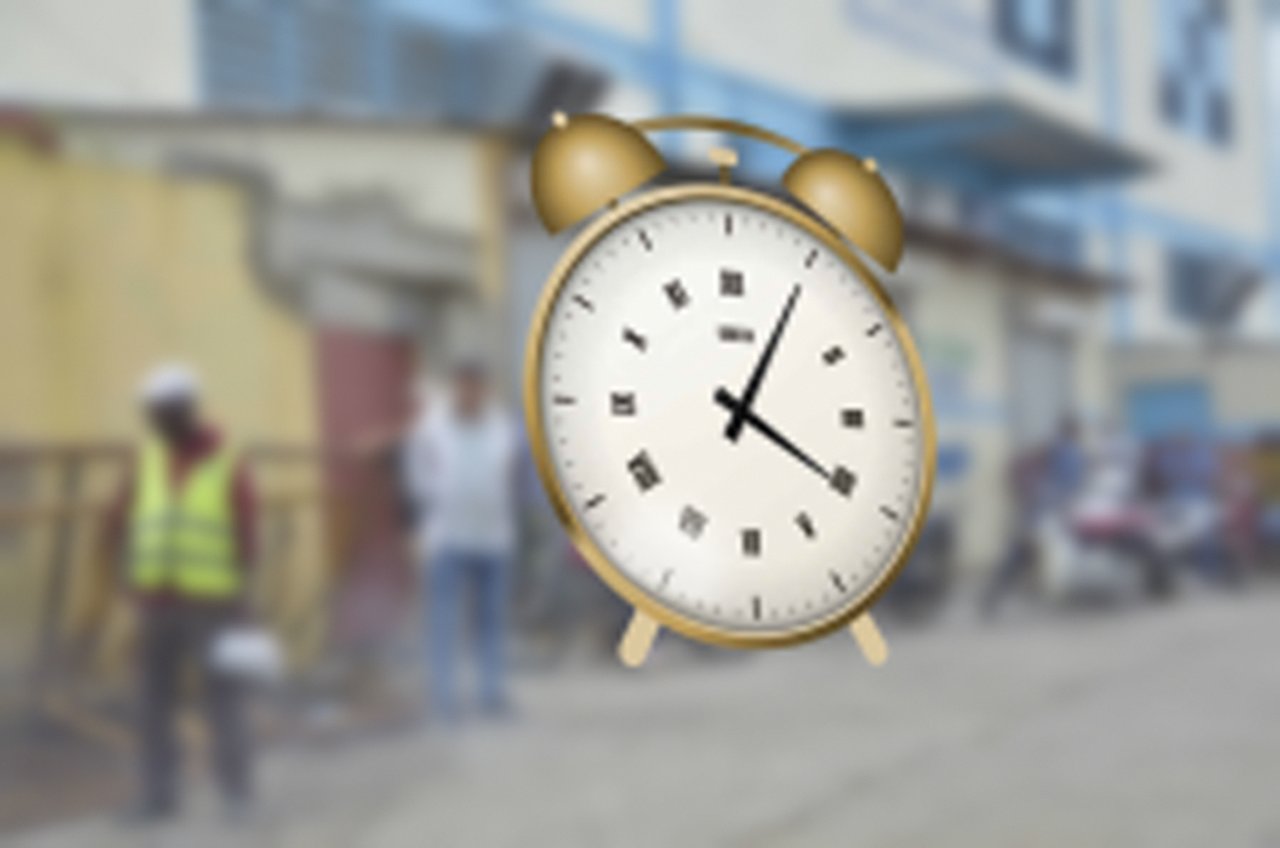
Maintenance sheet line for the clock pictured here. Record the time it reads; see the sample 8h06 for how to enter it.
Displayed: 4h05
